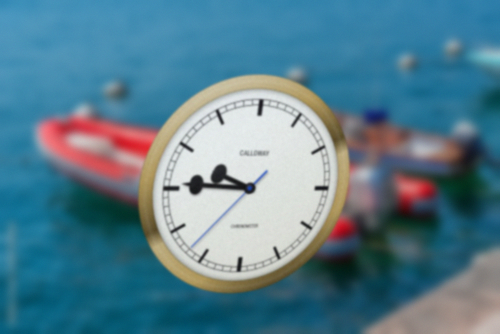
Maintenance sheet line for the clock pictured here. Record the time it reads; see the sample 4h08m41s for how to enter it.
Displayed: 9h45m37s
